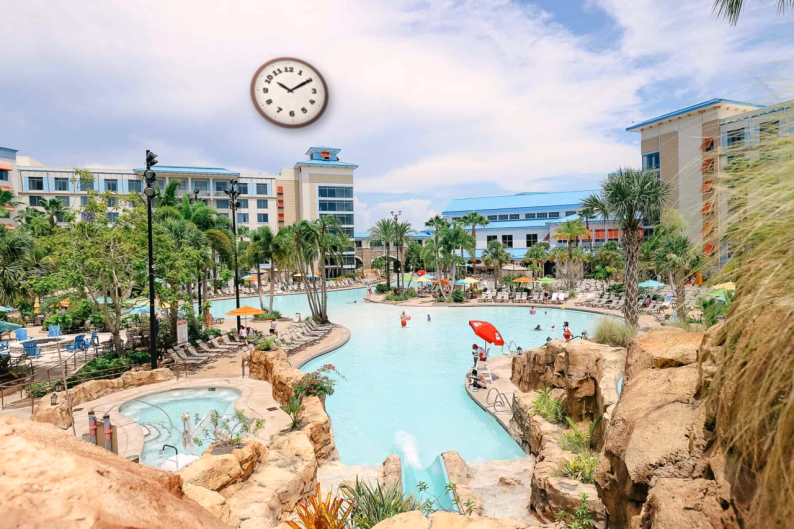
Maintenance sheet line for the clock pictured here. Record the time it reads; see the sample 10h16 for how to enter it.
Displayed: 10h10
